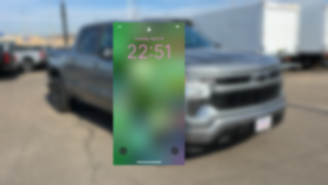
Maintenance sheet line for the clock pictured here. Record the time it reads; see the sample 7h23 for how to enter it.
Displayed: 22h51
